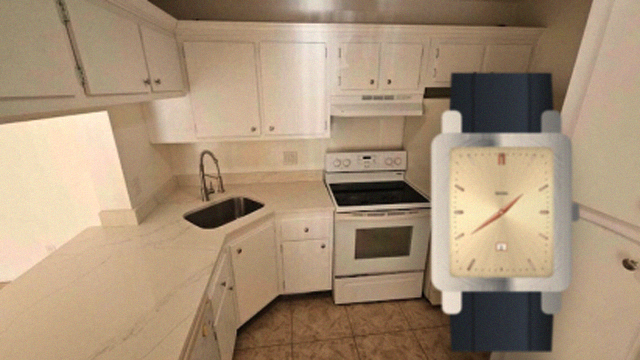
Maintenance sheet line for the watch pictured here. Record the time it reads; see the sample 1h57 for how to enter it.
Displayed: 1h39
